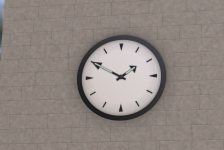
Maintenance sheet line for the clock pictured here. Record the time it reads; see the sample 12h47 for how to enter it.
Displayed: 1h50
